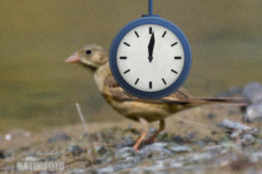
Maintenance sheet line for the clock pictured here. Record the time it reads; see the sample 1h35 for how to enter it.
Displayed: 12h01
